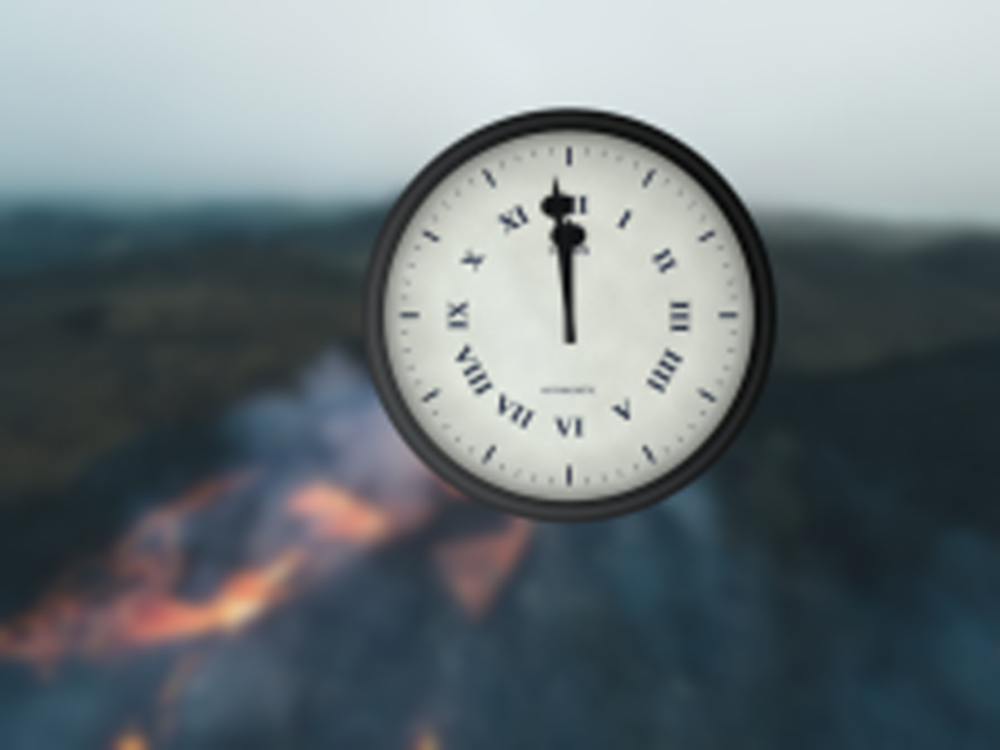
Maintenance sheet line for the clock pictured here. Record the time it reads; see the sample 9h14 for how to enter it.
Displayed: 11h59
